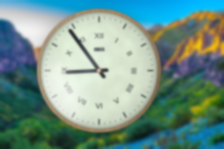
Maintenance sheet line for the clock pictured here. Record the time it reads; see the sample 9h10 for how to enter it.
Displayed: 8h54
